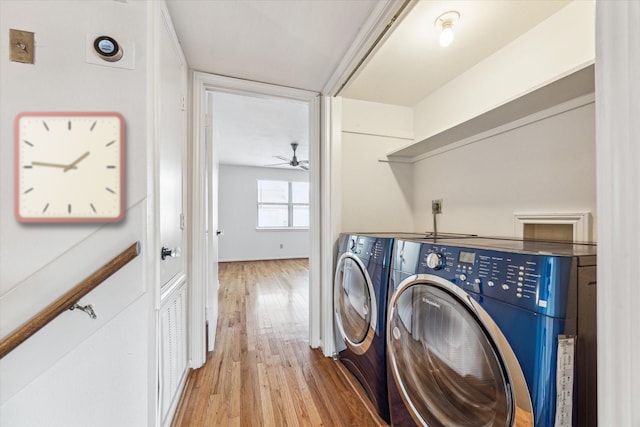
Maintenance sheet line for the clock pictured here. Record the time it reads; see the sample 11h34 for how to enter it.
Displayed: 1h46
